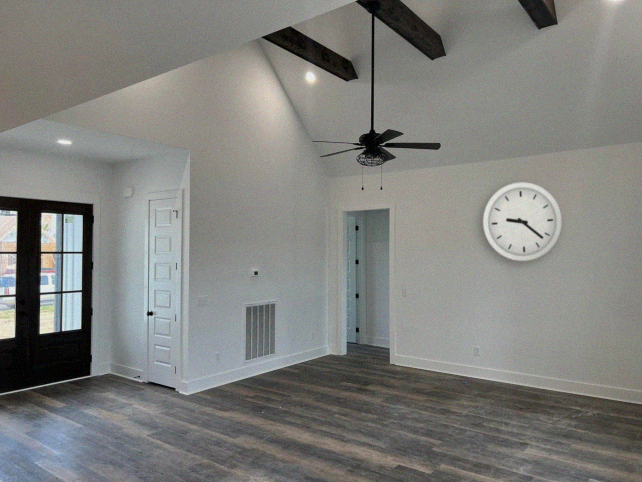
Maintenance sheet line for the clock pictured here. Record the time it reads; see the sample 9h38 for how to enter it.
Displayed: 9h22
